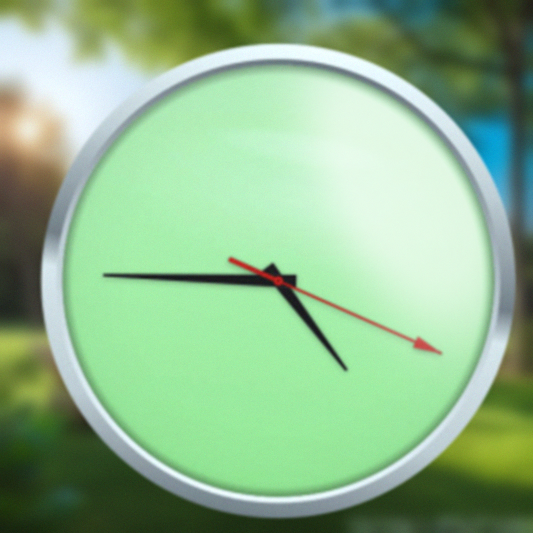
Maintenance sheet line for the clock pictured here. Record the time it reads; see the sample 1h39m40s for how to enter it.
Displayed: 4h45m19s
